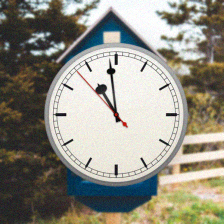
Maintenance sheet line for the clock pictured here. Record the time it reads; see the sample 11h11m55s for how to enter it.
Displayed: 10h58m53s
